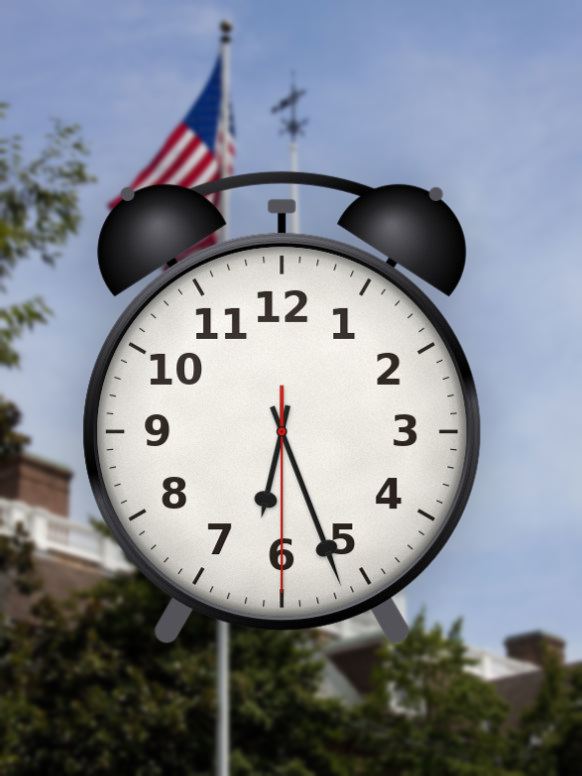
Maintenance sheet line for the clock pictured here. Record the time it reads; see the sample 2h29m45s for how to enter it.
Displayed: 6h26m30s
